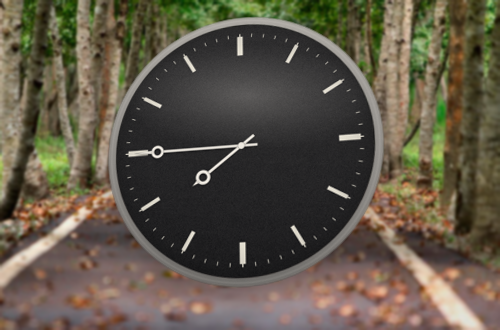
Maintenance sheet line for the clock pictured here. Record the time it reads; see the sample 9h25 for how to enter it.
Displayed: 7h45
